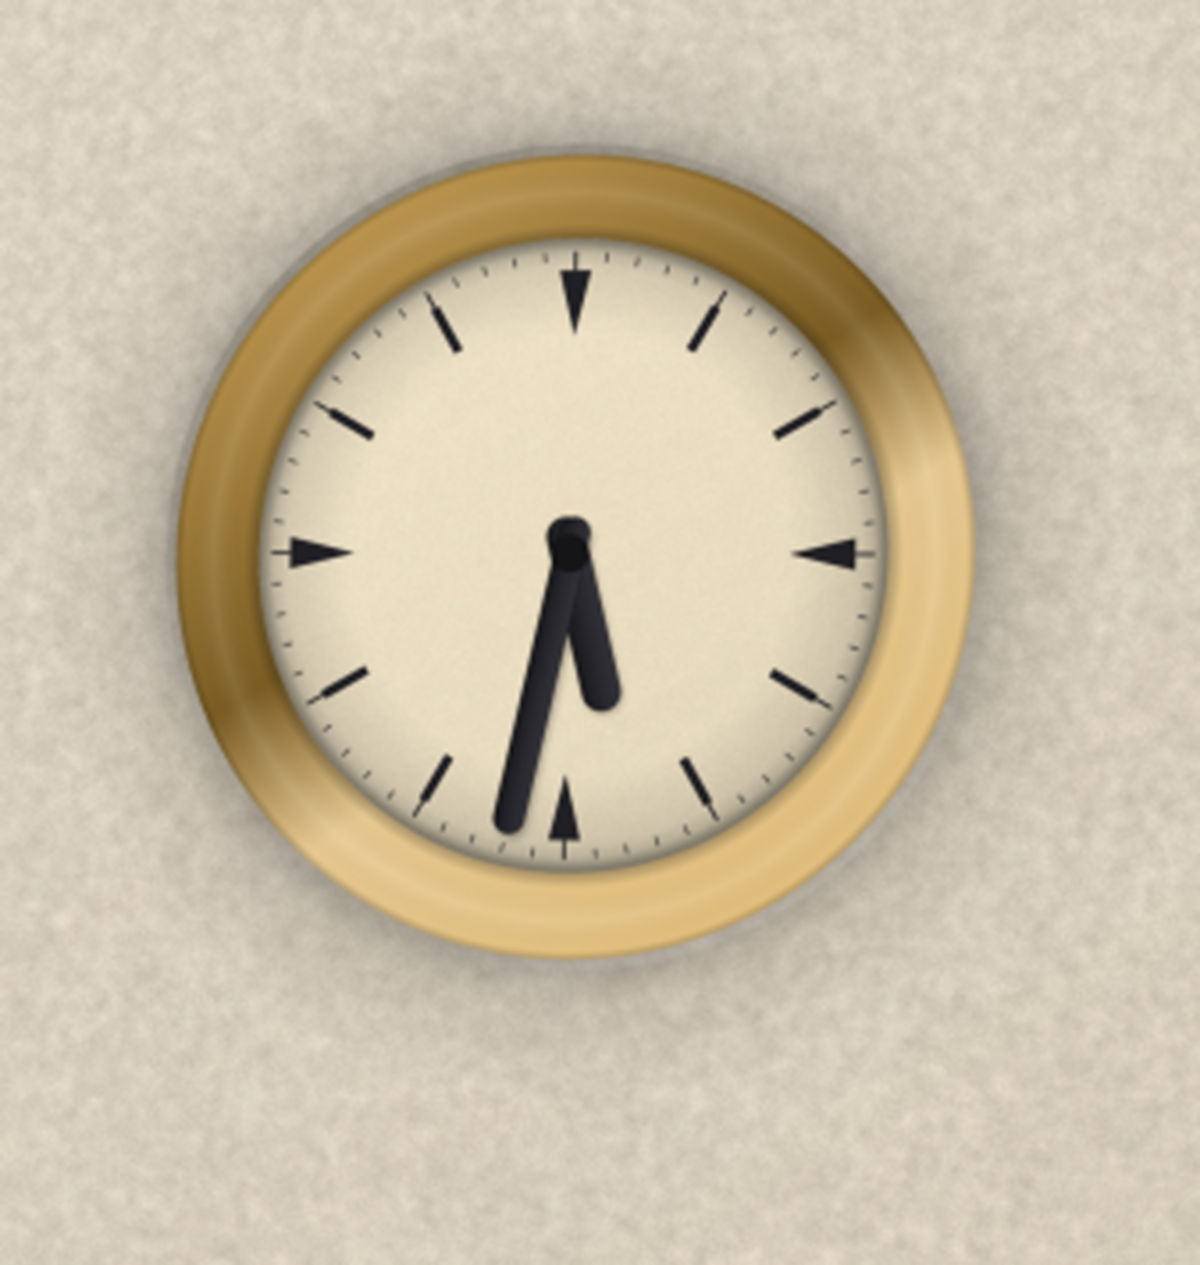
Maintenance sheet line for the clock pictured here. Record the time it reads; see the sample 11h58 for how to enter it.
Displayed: 5h32
